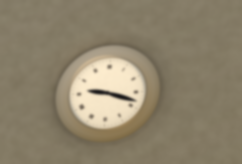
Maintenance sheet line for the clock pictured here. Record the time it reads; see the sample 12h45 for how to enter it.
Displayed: 9h18
